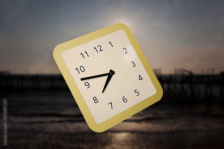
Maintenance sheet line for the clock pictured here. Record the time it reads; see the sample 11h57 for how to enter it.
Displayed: 7h47
